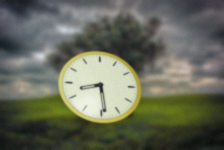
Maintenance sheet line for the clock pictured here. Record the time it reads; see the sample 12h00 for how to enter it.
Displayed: 8h29
